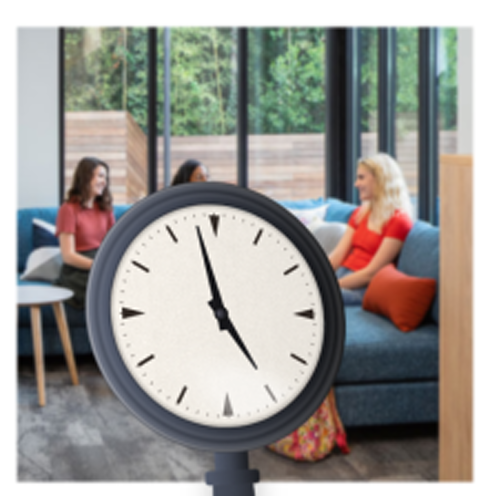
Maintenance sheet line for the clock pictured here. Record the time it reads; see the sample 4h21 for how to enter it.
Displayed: 4h58
